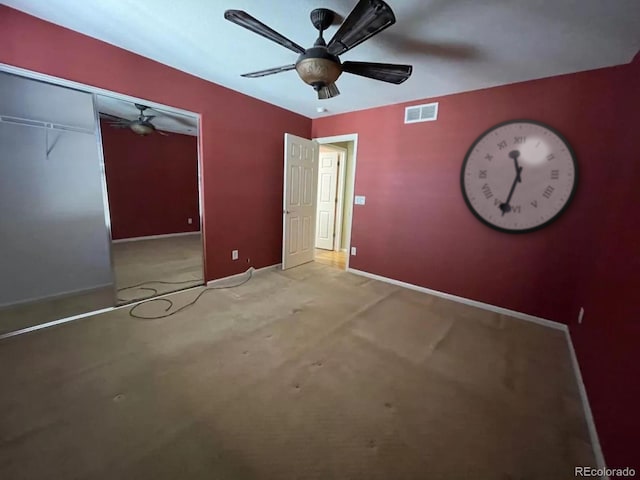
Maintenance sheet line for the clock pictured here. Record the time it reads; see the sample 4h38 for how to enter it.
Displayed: 11h33
